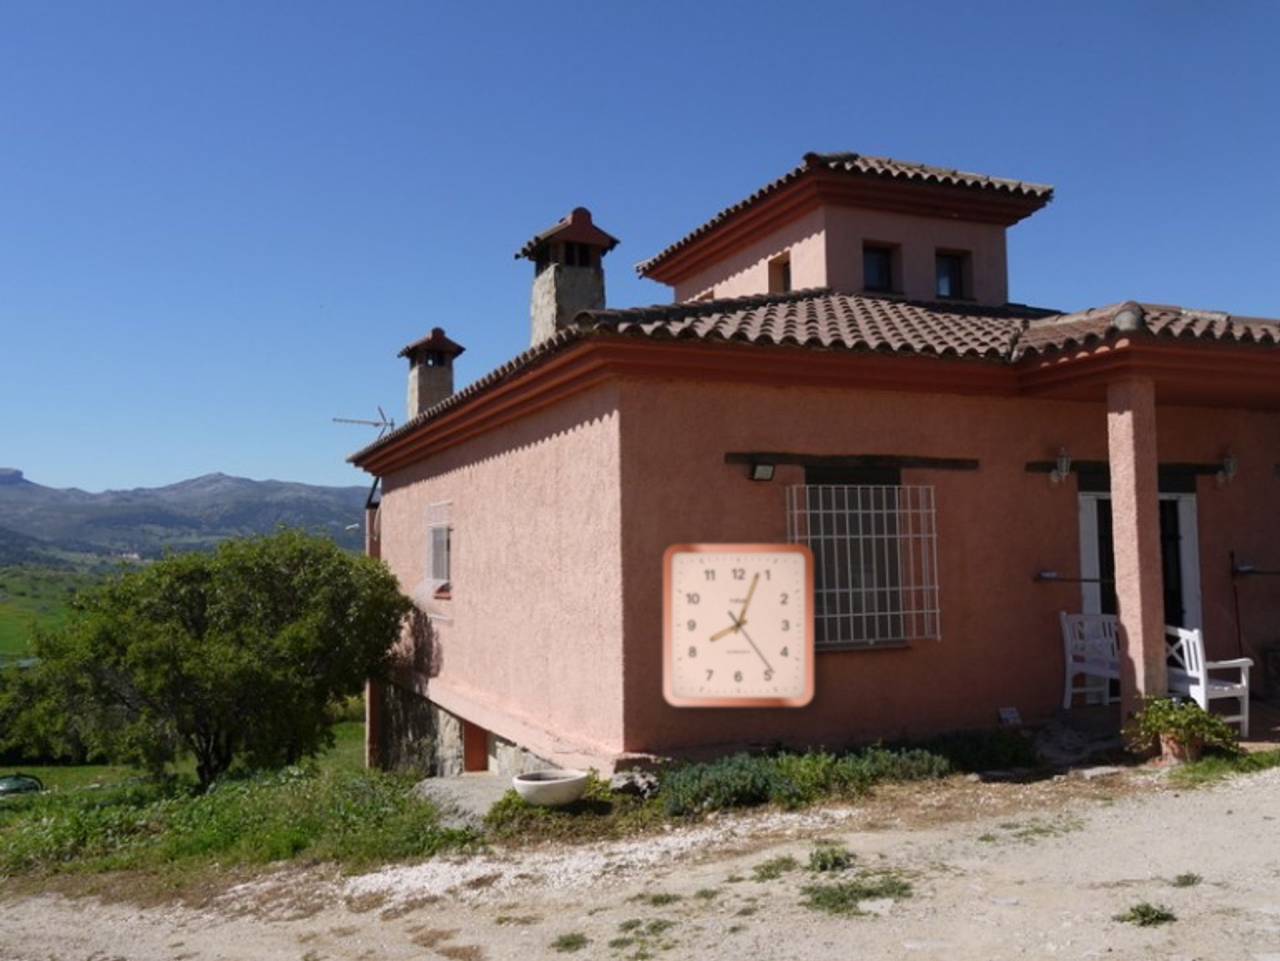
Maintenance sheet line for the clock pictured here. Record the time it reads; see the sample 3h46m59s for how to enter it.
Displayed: 8h03m24s
